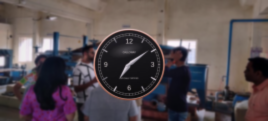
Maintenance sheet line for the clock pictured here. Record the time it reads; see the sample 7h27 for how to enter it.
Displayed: 7h09
